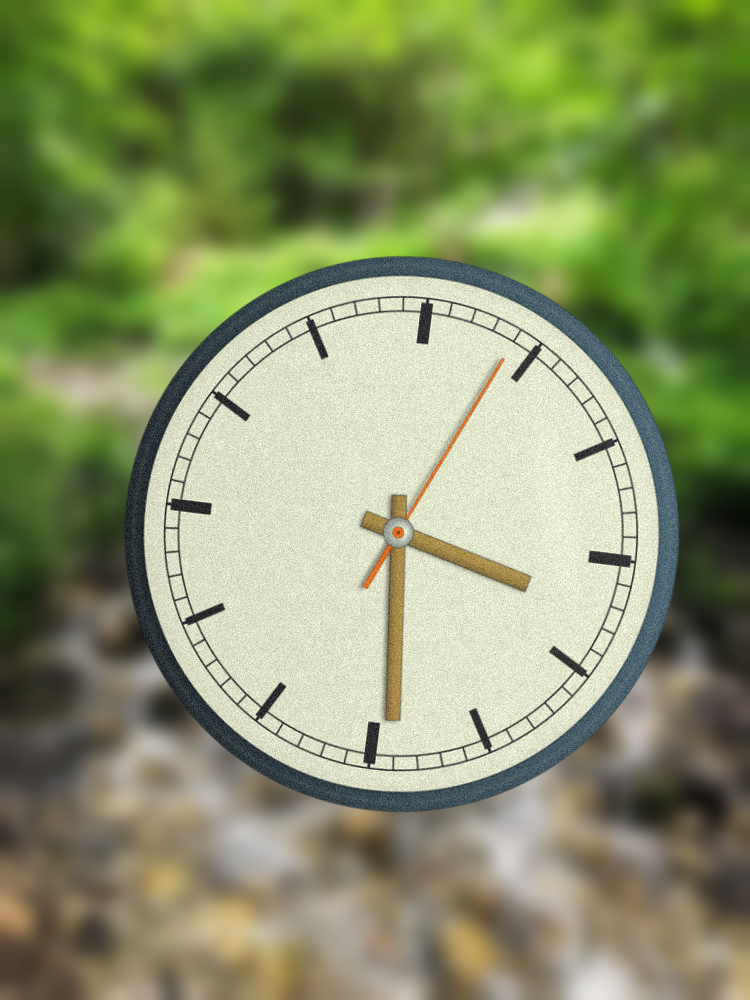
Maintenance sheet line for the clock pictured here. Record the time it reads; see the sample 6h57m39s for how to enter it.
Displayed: 3h29m04s
